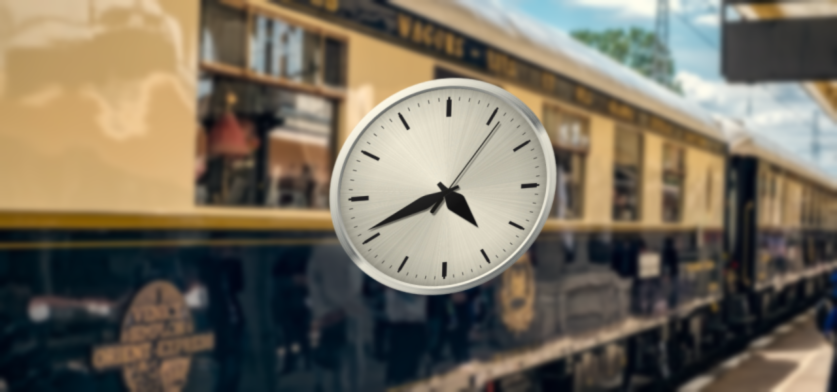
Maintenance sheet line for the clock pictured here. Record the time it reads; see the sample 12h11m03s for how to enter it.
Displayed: 4h41m06s
